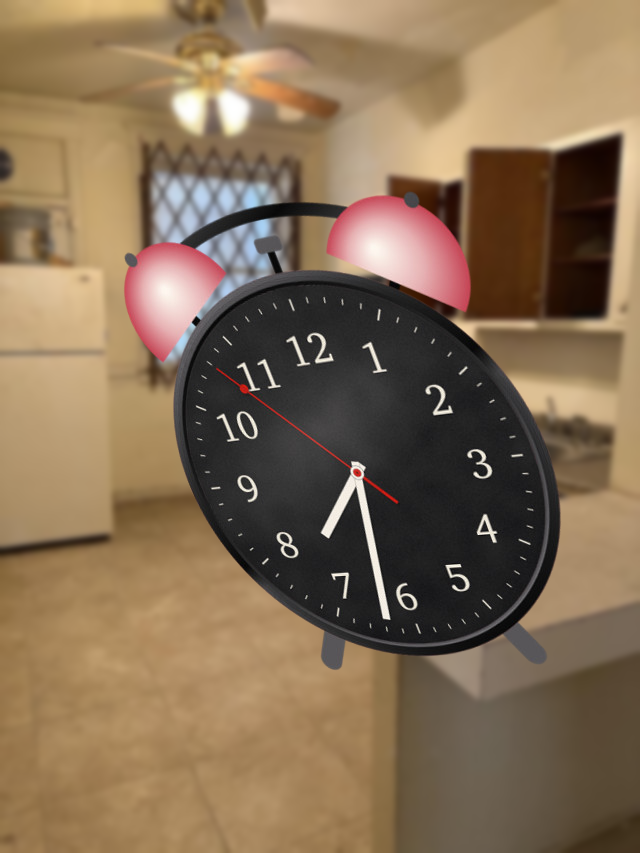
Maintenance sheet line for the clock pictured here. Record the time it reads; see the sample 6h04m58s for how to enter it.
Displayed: 7h31m53s
